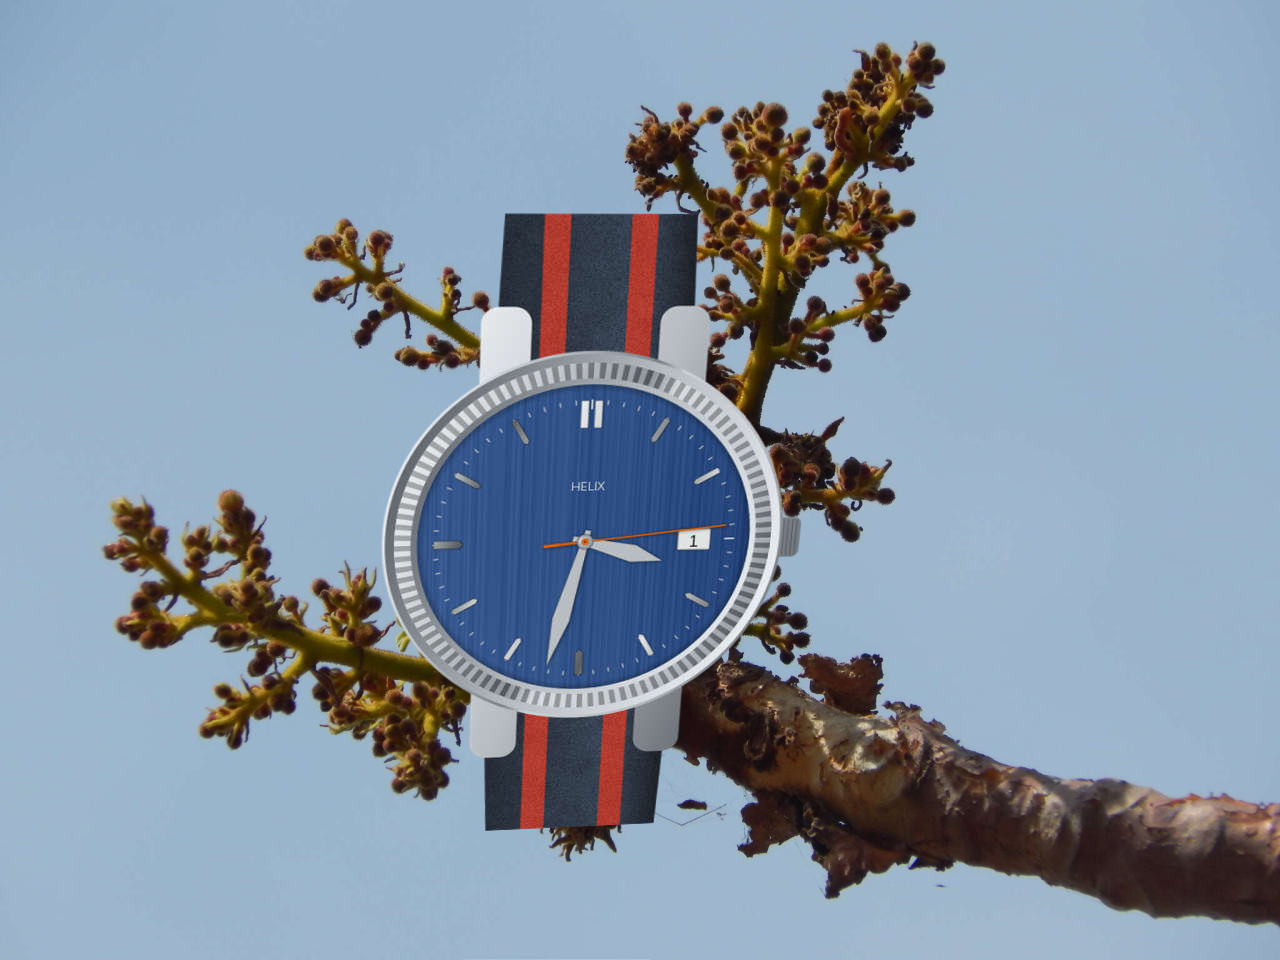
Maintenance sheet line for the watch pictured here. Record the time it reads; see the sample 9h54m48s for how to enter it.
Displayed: 3h32m14s
